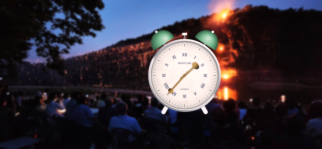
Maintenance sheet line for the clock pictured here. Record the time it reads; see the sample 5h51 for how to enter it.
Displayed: 1h37
